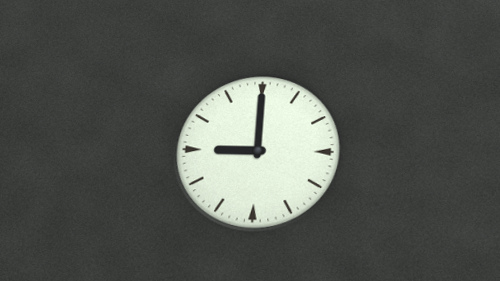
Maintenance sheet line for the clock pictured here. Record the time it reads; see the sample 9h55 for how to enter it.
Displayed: 9h00
